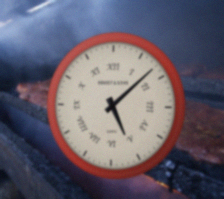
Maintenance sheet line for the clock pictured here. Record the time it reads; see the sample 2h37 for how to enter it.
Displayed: 5h08
